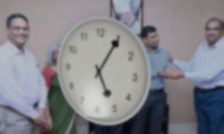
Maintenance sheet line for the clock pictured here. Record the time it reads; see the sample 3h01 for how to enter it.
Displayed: 5h05
